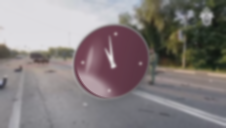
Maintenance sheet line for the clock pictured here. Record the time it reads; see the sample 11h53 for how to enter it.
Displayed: 10h58
